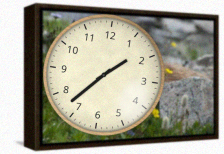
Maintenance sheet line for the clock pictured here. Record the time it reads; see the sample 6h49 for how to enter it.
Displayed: 1h37
